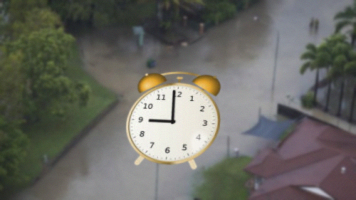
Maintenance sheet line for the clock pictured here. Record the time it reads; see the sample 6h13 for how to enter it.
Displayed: 8h59
